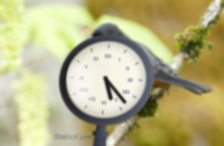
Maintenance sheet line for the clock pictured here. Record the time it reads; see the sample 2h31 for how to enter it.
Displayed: 5h23
